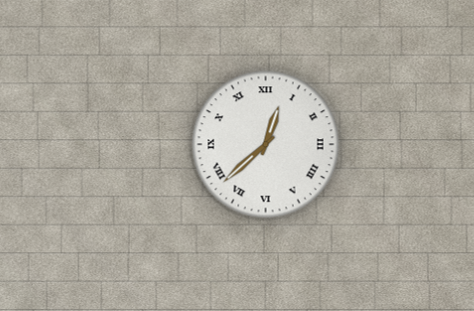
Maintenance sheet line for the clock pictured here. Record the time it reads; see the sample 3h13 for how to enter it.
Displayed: 12h38
